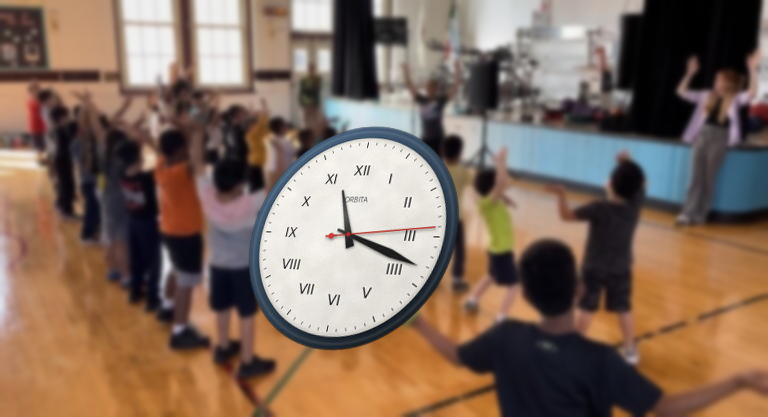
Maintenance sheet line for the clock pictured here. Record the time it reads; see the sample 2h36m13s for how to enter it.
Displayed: 11h18m14s
